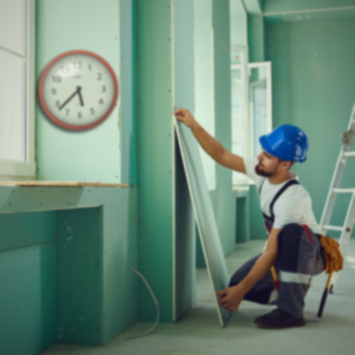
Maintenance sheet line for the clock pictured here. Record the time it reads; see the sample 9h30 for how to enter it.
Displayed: 5h38
